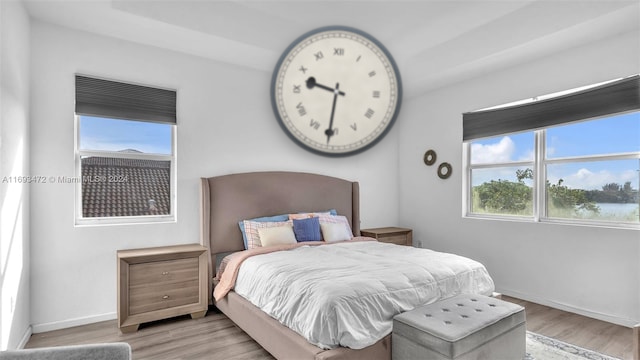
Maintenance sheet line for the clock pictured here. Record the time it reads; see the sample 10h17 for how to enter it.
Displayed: 9h31
